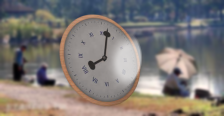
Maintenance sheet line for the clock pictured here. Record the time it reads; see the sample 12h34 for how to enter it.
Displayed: 8h02
